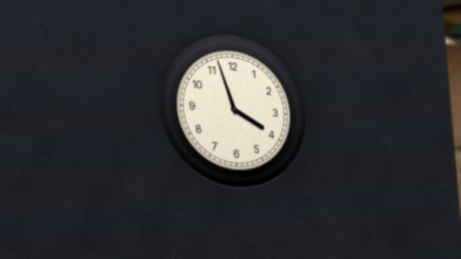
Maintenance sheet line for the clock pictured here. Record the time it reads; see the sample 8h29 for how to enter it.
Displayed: 3h57
